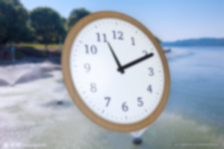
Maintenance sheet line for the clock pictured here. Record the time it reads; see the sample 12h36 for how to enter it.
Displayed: 11h11
